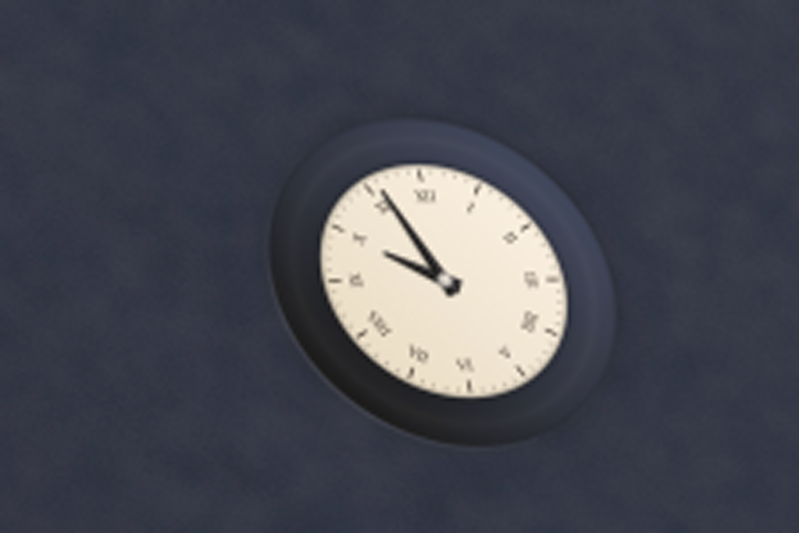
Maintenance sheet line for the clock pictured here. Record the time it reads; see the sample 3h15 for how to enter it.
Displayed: 9h56
